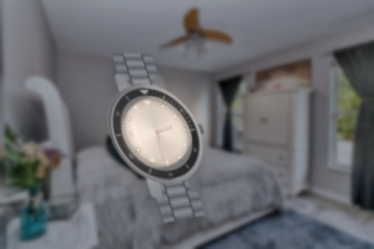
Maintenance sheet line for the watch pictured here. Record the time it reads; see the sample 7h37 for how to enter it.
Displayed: 2h31
